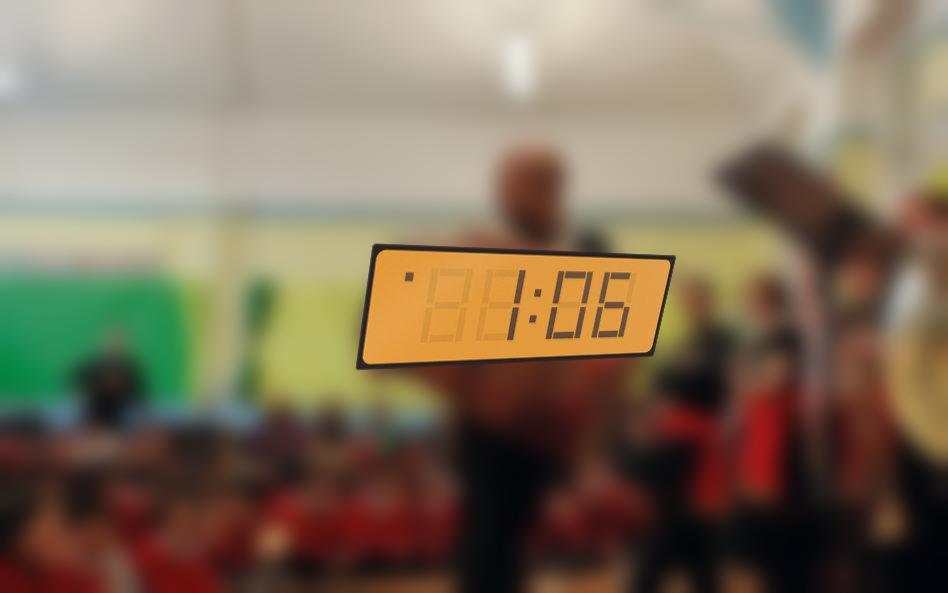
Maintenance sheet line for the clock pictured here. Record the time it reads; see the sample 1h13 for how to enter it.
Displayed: 1h06
